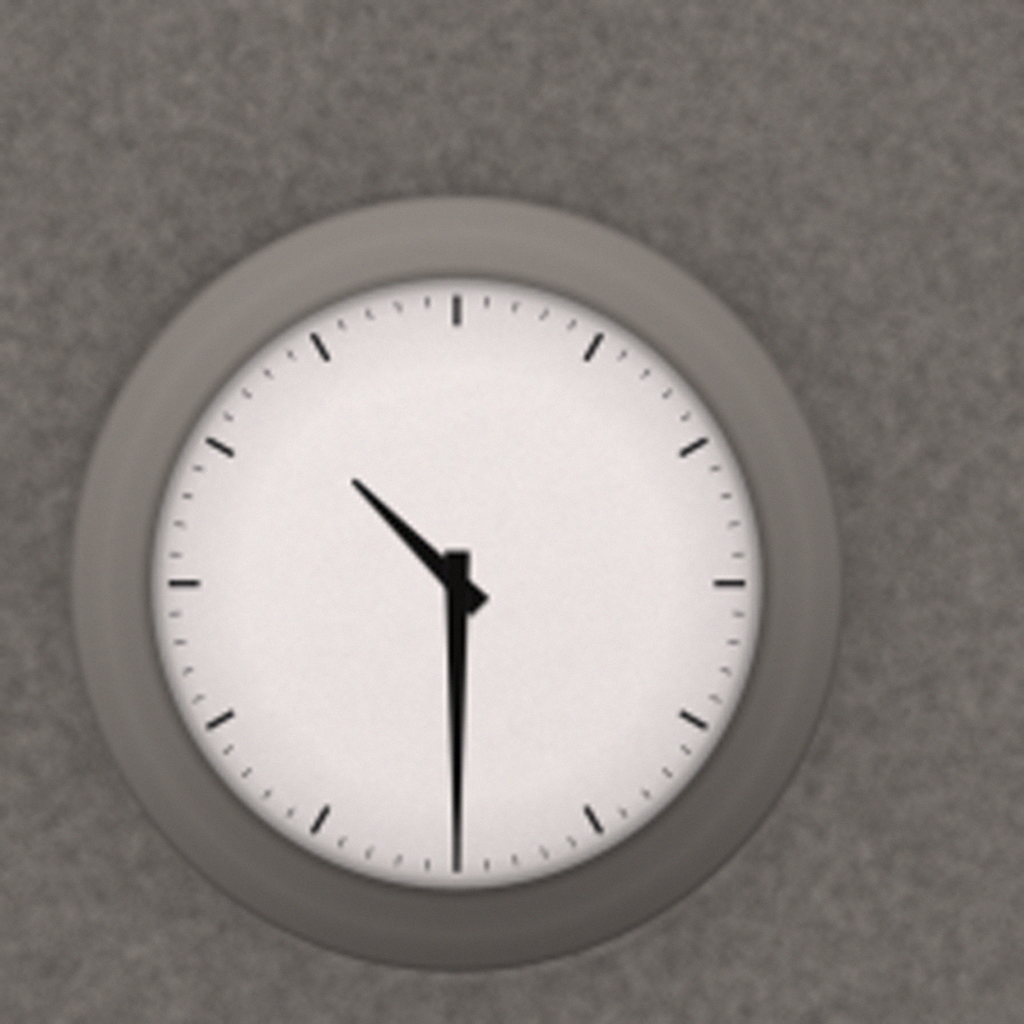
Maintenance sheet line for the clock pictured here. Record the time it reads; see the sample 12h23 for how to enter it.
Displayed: 10h30
